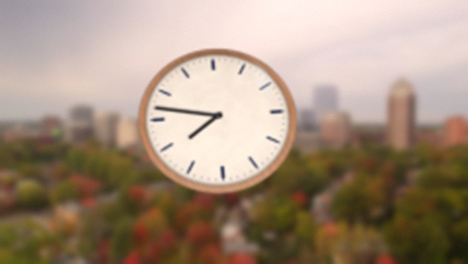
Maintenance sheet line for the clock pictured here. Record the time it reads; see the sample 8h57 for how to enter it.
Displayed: 7h47
